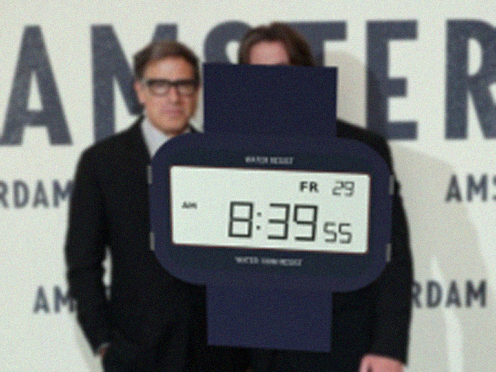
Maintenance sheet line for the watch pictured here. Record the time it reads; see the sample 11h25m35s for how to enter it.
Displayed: 8h39m55s
